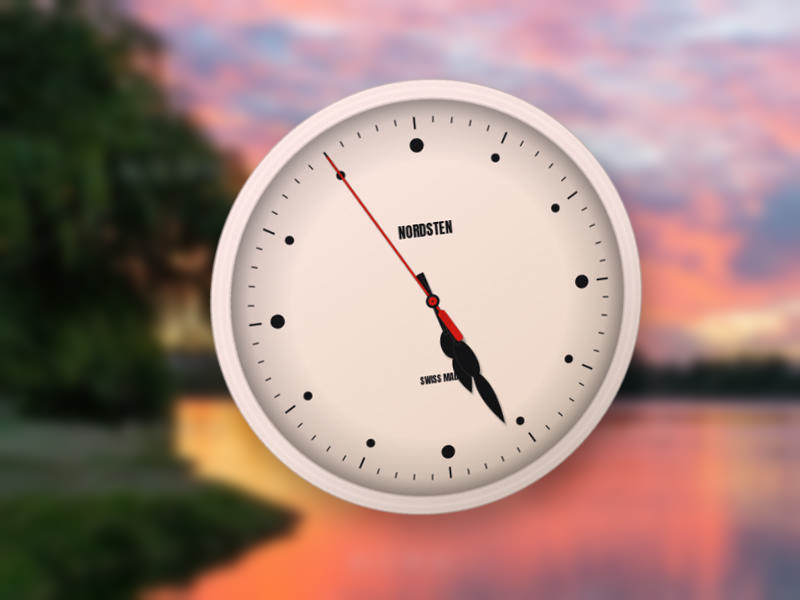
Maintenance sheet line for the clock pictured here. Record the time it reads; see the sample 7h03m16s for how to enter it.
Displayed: 5h25m55s
